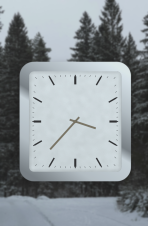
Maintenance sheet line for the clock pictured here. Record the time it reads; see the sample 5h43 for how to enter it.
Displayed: 3h37
